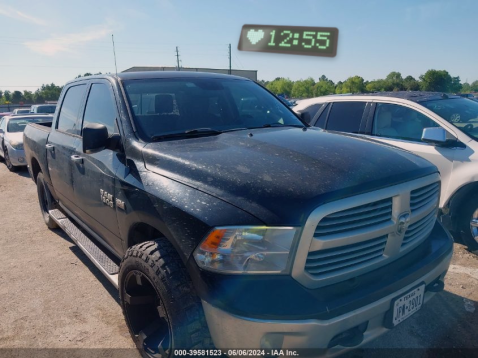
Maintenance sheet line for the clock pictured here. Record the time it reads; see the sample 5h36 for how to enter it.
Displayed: 12h55
